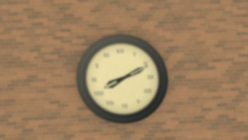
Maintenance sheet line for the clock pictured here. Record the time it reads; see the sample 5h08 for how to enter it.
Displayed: 8h11
